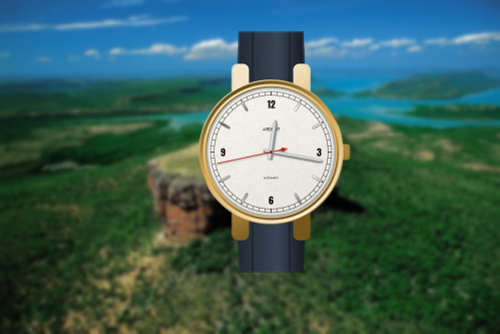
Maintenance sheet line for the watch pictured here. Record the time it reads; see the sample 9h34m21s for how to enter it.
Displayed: 12h16m43s
